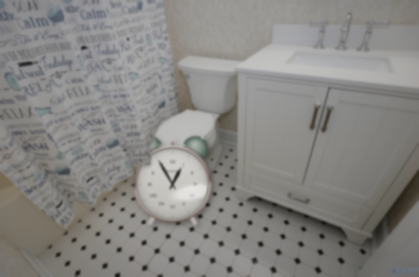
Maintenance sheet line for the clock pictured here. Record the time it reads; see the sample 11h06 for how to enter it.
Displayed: 12h55
